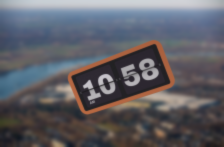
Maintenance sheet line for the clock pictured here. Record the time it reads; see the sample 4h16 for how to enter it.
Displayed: 10h58
